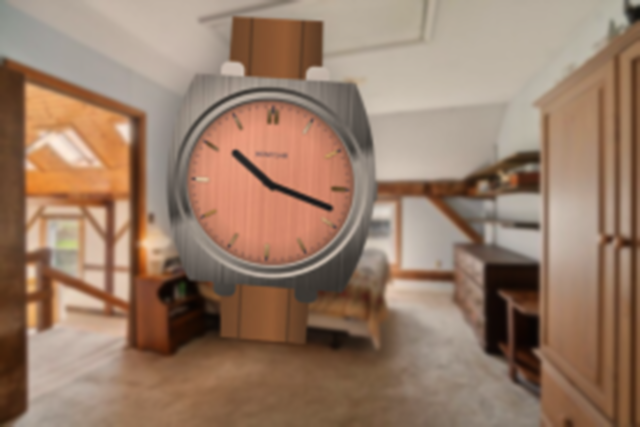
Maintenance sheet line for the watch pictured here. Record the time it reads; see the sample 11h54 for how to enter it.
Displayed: 10h18
